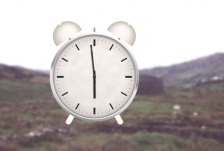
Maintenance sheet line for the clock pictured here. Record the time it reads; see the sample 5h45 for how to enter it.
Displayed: 5h59
